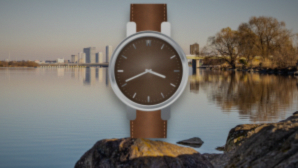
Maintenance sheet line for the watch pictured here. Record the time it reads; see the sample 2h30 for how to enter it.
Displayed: 3h41
